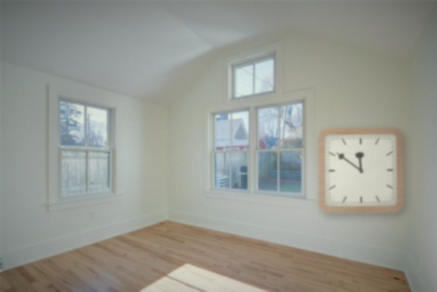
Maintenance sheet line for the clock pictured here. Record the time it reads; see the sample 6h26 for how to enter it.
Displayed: 11h51
